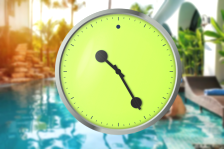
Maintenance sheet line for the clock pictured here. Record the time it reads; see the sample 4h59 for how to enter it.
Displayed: 10h25
